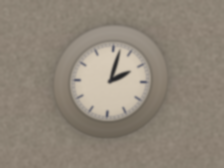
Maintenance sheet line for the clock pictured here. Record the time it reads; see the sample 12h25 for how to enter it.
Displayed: 2h02
